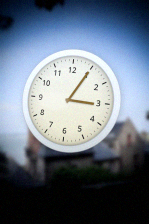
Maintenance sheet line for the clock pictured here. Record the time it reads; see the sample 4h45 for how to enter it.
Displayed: 3h05
